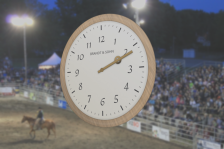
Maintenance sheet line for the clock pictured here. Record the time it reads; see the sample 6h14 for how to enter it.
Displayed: 2h11
